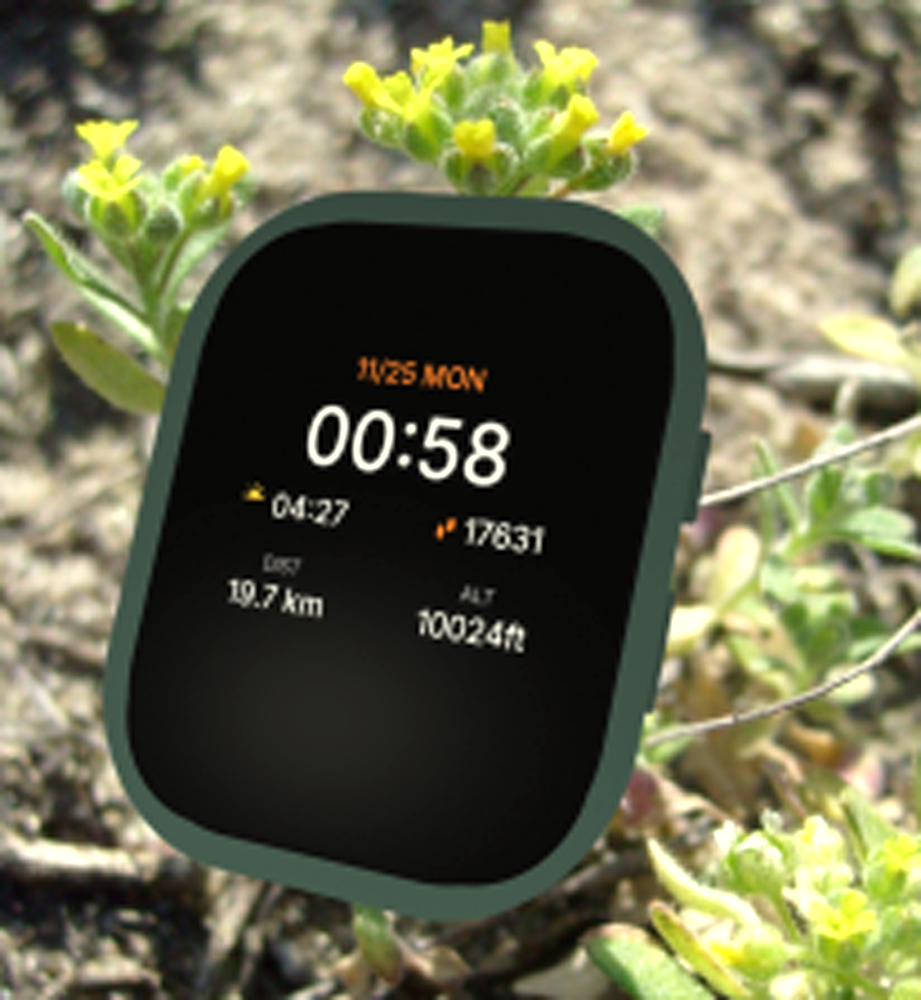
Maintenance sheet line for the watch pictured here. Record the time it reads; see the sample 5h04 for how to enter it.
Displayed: 0h58
